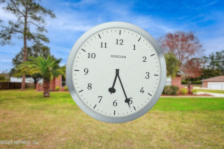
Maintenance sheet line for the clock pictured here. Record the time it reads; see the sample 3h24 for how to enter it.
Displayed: 6h26
